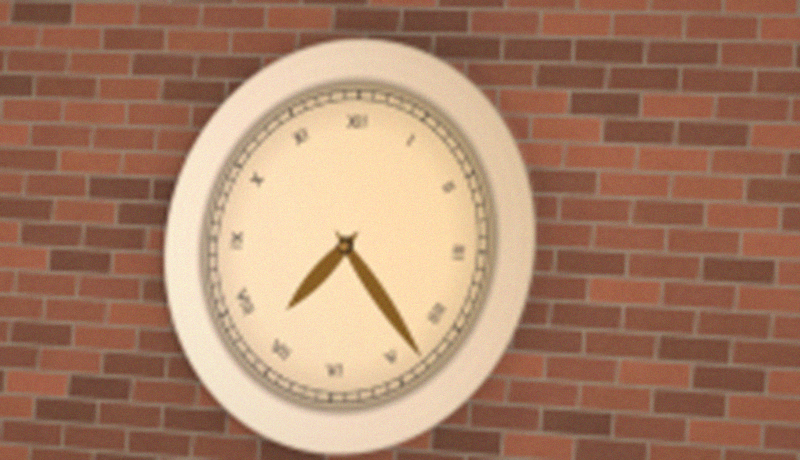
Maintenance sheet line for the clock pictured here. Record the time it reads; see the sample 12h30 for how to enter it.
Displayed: 7h23
